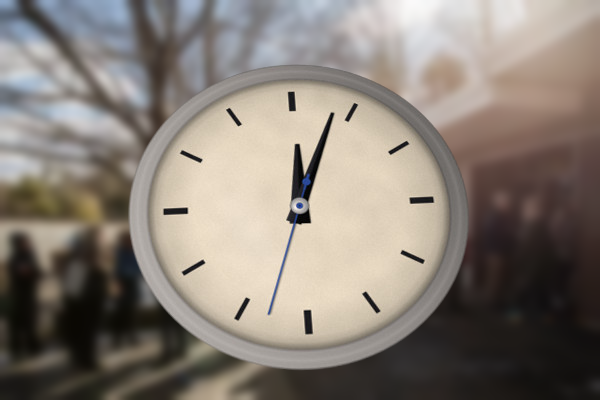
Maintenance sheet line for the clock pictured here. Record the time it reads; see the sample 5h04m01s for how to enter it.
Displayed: 12h03m33s
